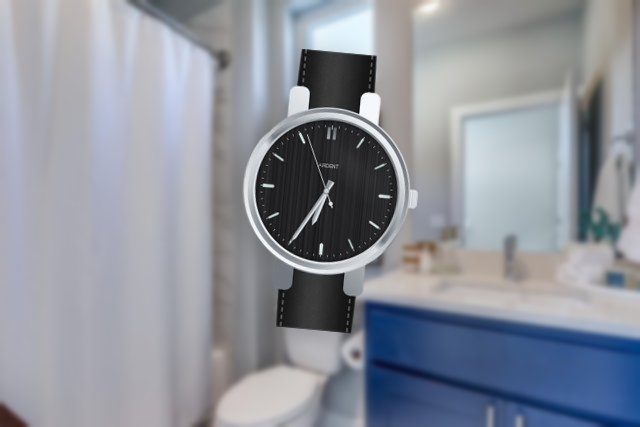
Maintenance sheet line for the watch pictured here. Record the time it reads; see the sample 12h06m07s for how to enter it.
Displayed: 6h34m56s
